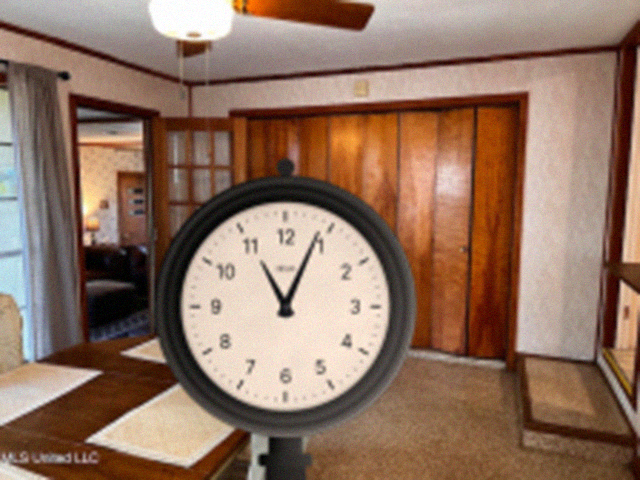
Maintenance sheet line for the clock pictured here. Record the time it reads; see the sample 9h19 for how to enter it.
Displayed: 11h04
